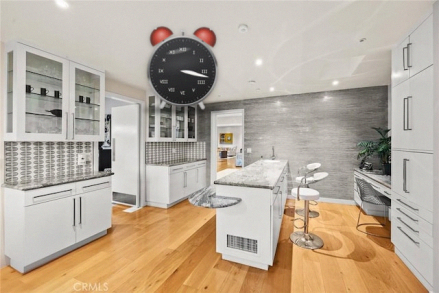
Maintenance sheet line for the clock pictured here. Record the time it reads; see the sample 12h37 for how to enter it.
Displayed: 3h17
